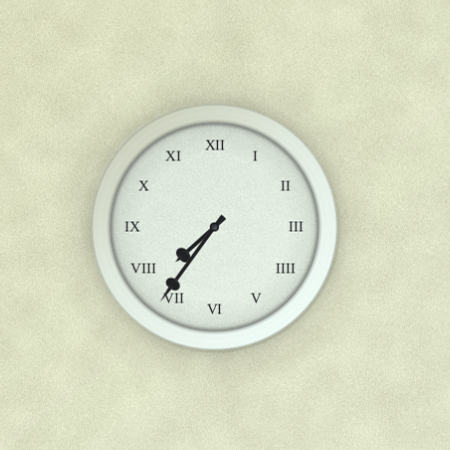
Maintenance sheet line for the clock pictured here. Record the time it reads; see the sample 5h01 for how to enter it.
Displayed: 7h36
